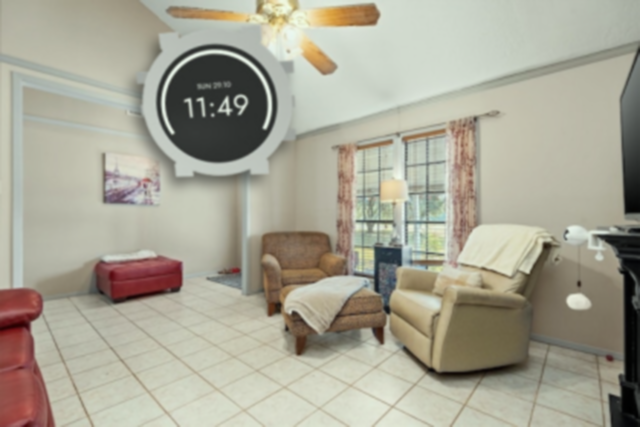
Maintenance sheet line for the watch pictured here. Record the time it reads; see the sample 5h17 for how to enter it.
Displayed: 11h49
